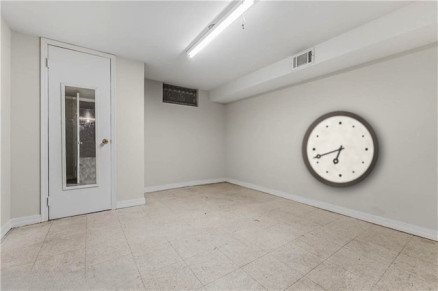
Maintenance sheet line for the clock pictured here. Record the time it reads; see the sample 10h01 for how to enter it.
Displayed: 6h42
